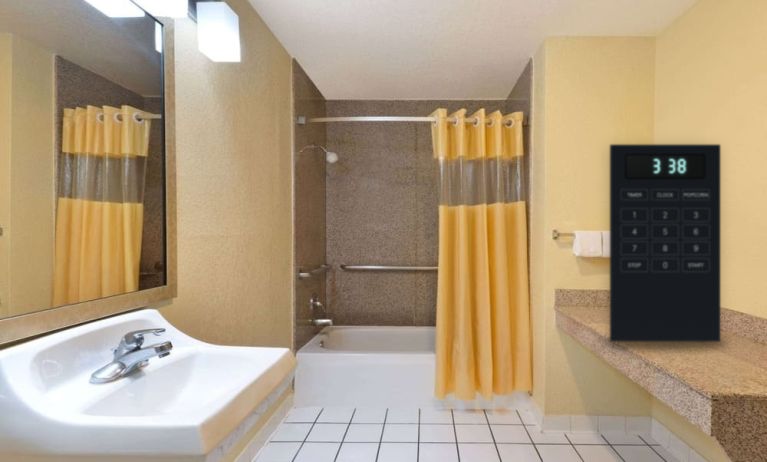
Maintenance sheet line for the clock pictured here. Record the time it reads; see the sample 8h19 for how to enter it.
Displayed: 3h38
